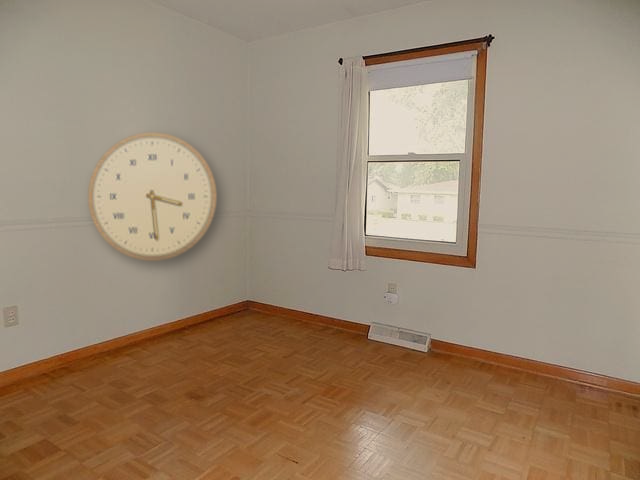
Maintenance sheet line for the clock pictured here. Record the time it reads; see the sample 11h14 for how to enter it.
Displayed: 3h29
